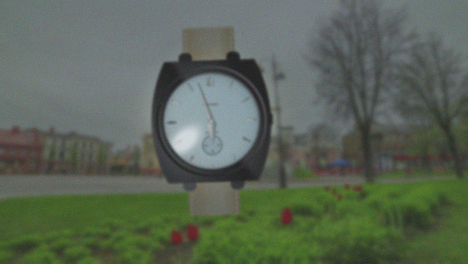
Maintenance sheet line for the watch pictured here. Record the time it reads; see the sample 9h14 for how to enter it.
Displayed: 5h57
